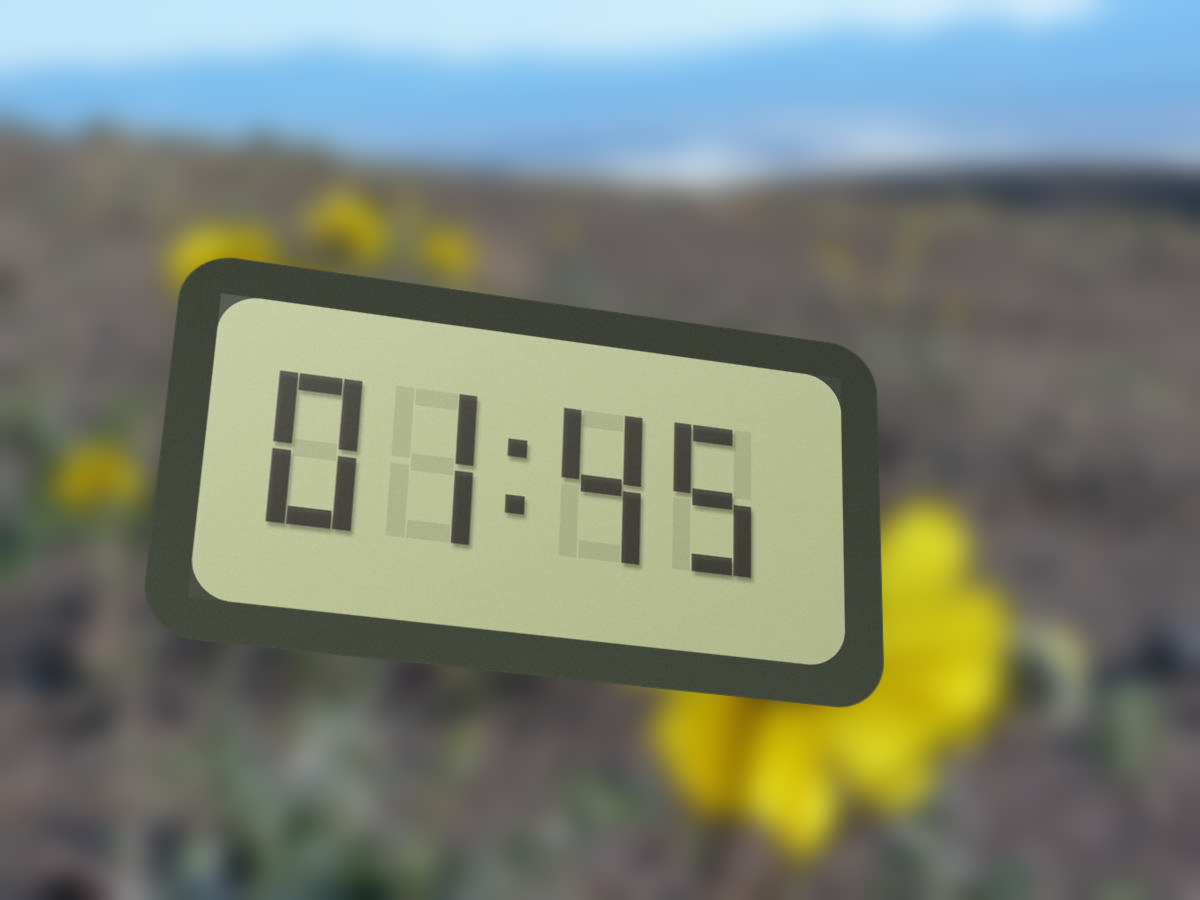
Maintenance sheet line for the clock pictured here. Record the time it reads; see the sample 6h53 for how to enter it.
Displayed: 1h45
